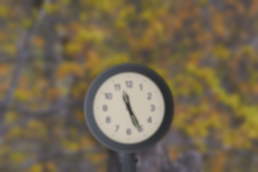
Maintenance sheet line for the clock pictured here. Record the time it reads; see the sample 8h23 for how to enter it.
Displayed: 11h26
